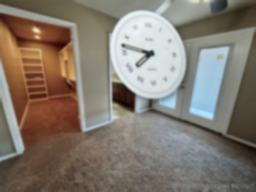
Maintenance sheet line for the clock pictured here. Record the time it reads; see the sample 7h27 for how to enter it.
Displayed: 7h47
